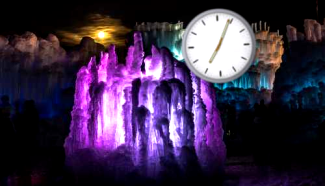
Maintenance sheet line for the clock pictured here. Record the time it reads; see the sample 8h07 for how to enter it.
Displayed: 7h04
